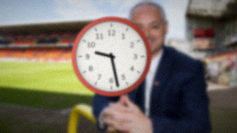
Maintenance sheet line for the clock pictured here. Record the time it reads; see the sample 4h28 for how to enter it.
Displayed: 9h28
